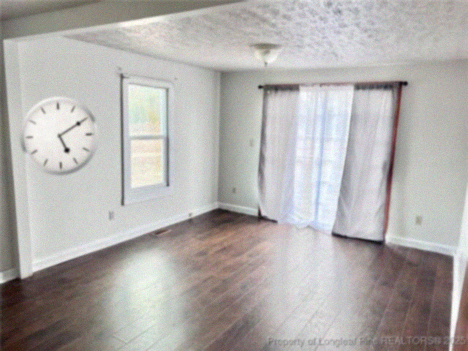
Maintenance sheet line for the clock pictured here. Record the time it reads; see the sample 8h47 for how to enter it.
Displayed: 5h10
